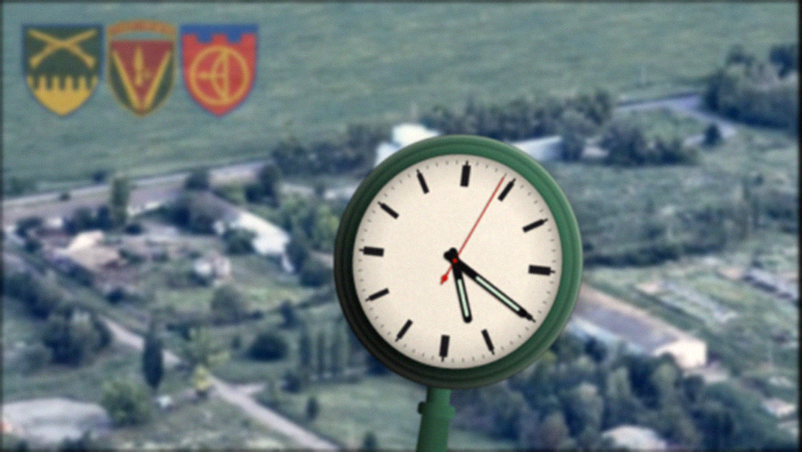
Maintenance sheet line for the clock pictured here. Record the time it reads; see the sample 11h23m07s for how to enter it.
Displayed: 5h20m04s
